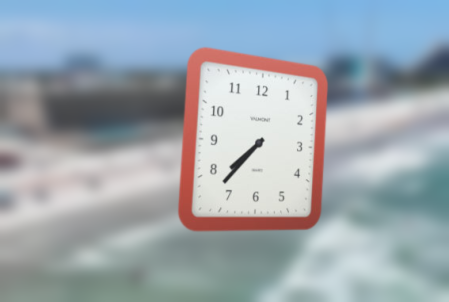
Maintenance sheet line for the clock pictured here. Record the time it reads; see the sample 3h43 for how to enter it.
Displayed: 7h37
